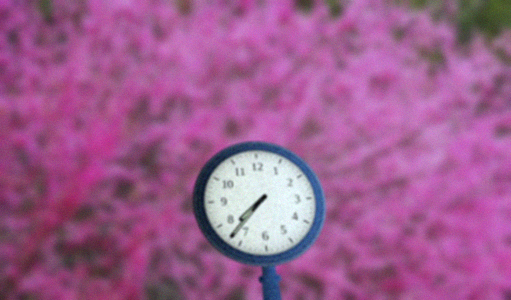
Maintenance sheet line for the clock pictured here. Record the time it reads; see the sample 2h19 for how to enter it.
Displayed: 7h37
